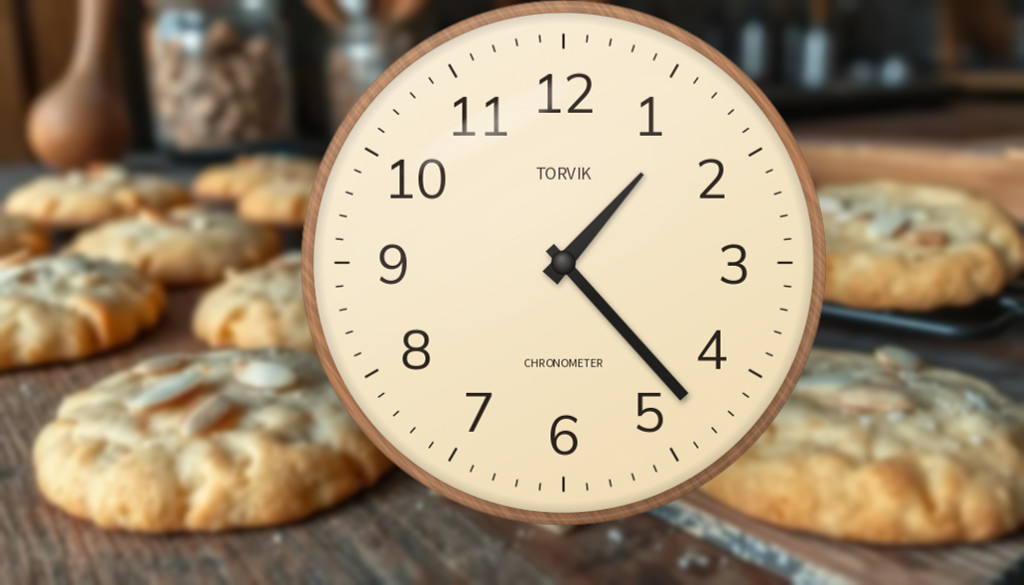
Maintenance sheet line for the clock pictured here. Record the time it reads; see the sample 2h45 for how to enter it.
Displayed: 1h23
